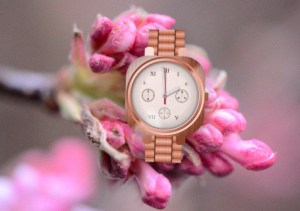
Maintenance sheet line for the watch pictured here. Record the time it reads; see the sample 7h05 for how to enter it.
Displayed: 1h59
